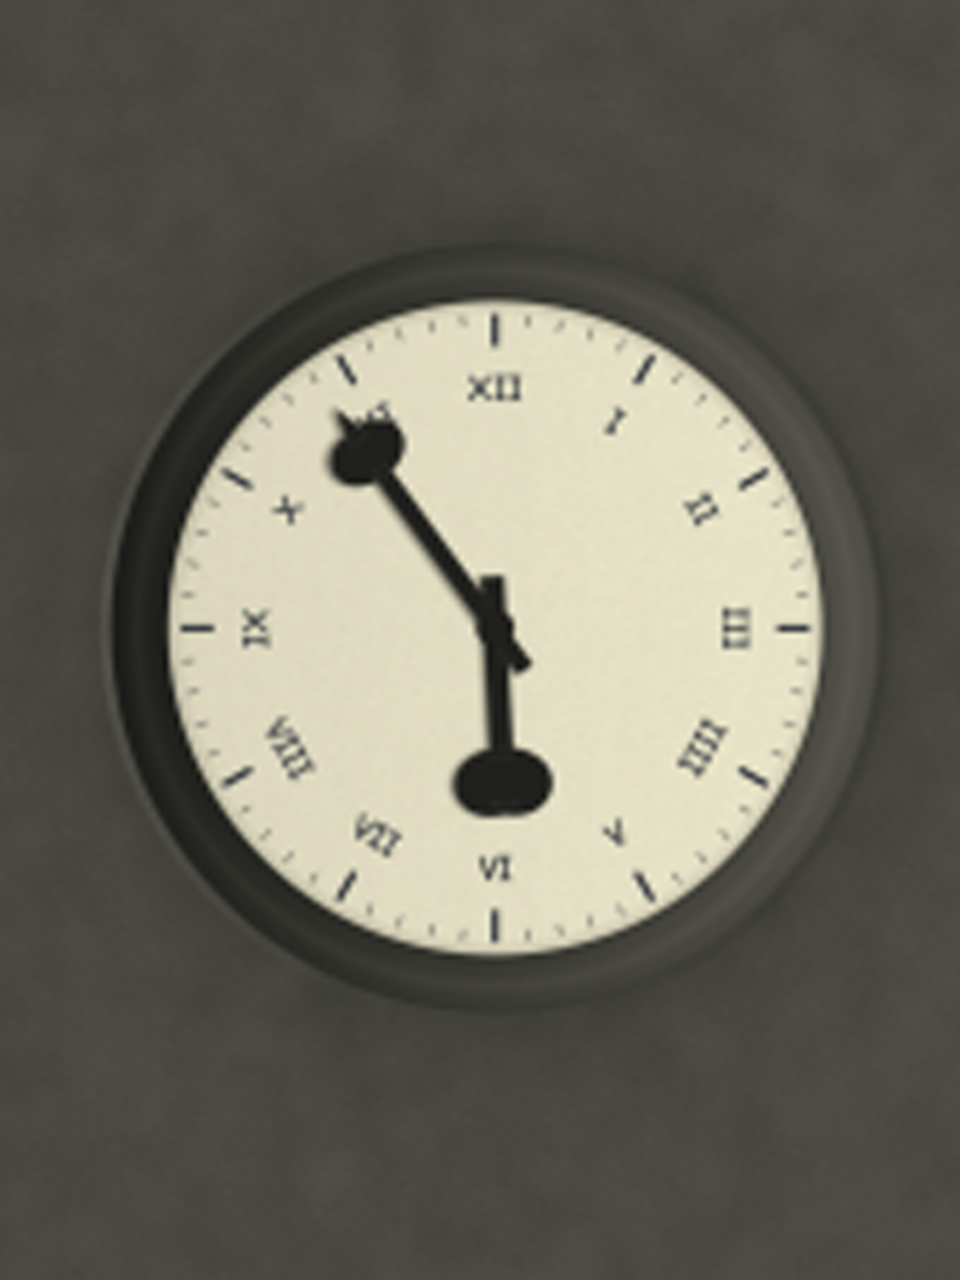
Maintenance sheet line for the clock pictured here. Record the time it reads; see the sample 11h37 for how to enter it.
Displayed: 5h54
